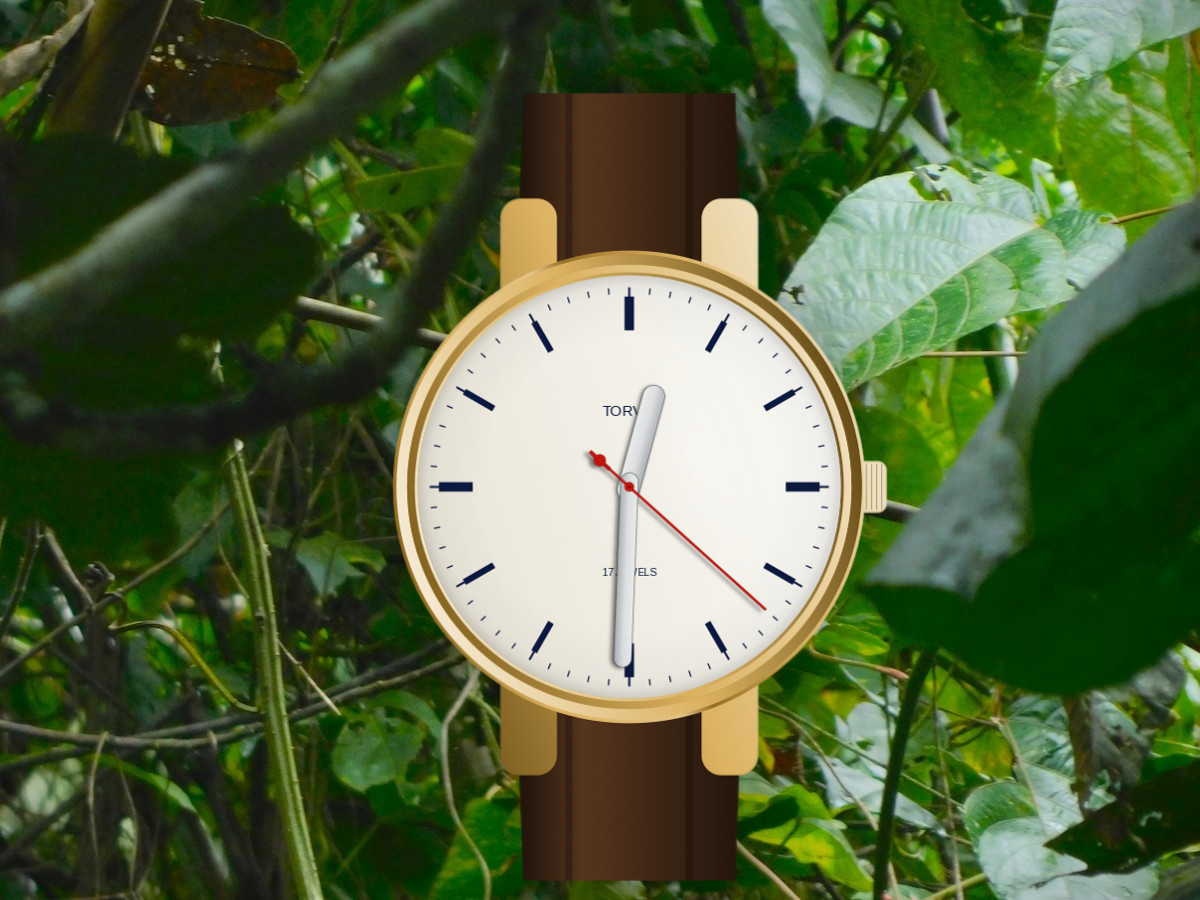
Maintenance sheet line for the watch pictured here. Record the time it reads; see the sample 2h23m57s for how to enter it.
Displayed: 12h30m22s
